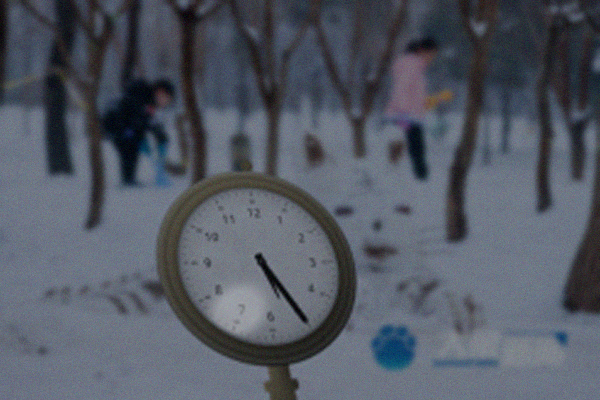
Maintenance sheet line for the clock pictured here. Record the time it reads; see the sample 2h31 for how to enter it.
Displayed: 5h25
